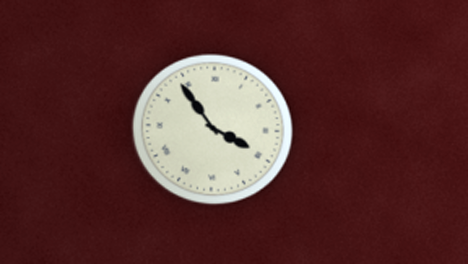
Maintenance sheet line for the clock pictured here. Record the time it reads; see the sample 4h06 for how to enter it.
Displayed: 3h54
